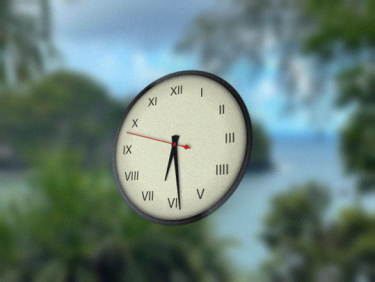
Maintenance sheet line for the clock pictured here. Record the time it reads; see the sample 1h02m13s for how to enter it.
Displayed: 6h28m48s
